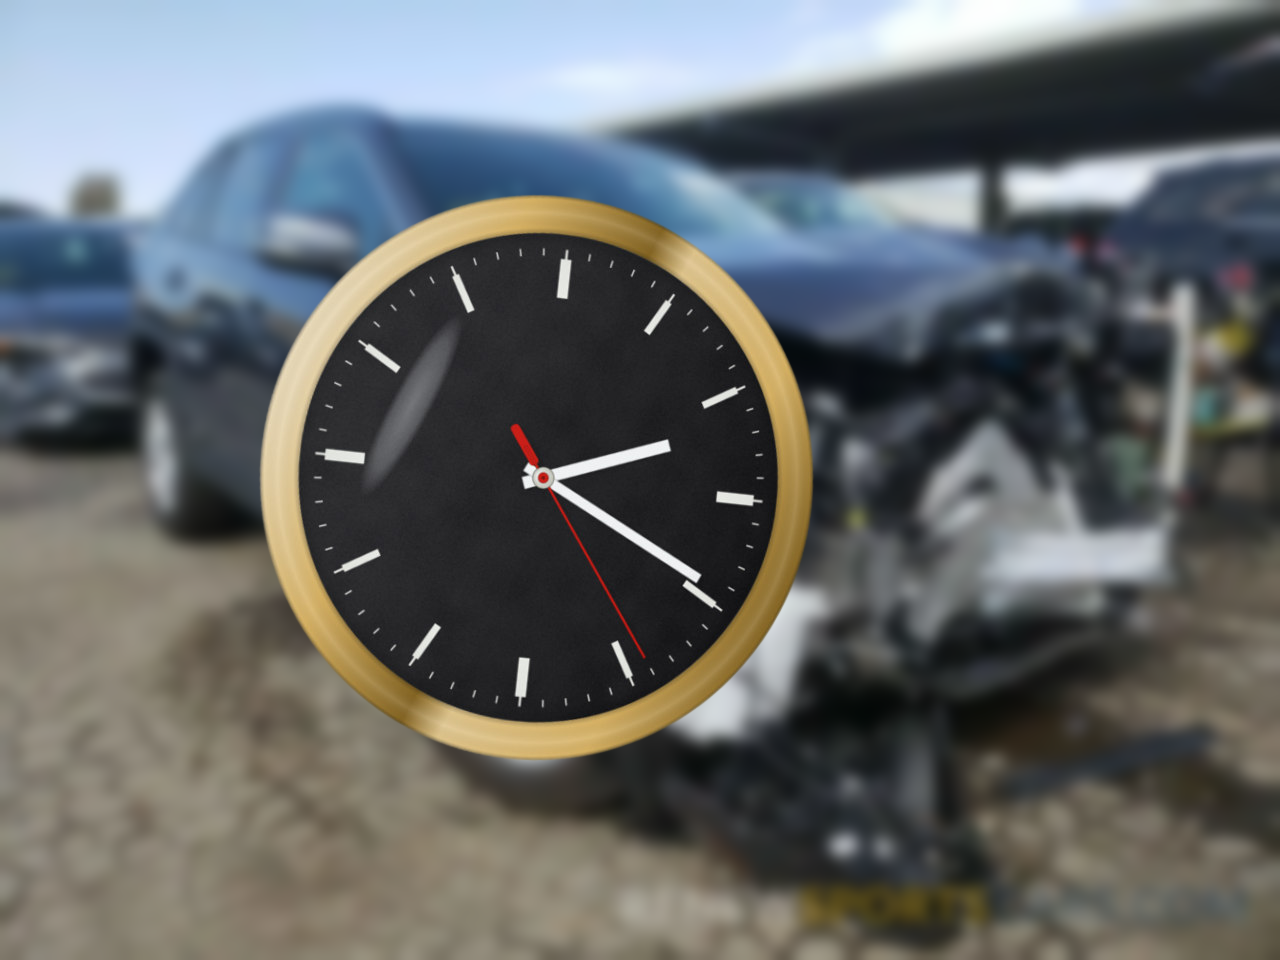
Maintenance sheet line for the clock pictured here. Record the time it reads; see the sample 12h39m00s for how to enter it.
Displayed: 2h19m24s
